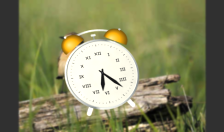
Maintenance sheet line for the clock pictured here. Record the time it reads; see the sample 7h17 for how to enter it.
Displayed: 6h23
